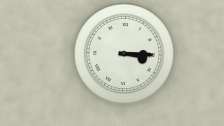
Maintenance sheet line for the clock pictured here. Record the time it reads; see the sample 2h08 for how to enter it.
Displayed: 3h15
